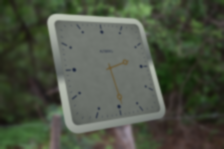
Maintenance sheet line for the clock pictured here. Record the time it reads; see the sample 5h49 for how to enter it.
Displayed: 2h29
